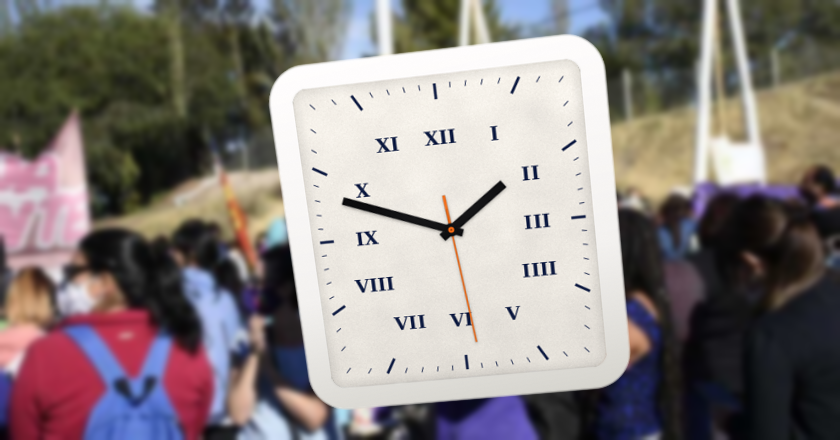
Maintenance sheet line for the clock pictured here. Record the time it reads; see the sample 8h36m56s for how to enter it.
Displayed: 1h48m29s
